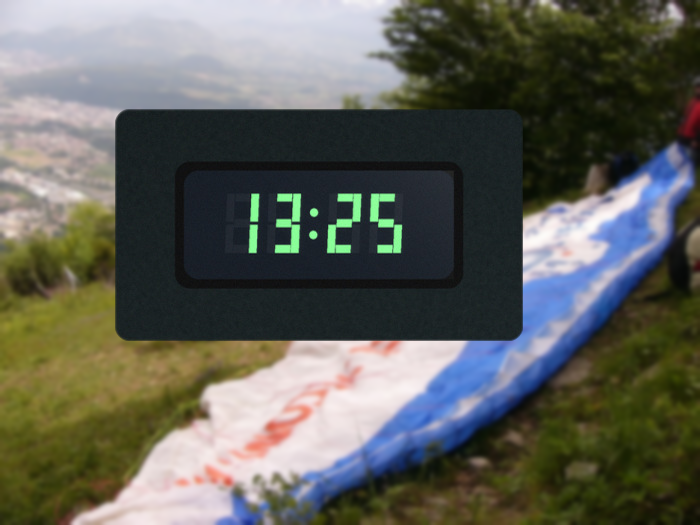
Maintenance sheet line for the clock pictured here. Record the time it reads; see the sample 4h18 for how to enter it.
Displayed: 13h25
